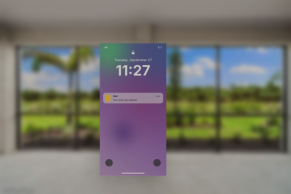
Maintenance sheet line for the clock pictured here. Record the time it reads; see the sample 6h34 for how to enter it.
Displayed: 11h27
